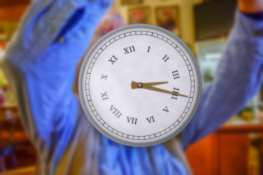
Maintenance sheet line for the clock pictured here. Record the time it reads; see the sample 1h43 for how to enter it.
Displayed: 3h20
